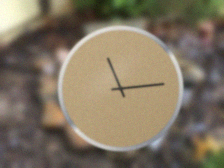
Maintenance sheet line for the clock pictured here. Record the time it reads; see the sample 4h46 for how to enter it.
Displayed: 11h14
